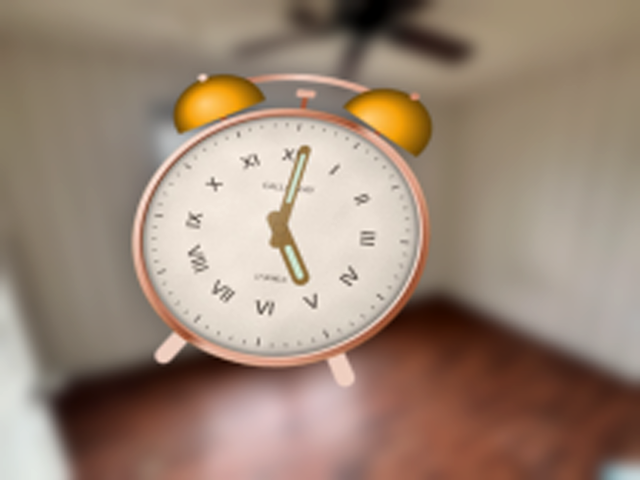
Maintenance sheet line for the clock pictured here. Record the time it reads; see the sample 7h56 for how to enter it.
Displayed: 5h01
